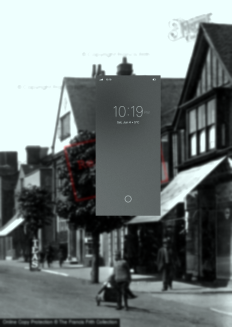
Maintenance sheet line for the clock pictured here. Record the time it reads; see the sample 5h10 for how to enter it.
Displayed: 10h19
